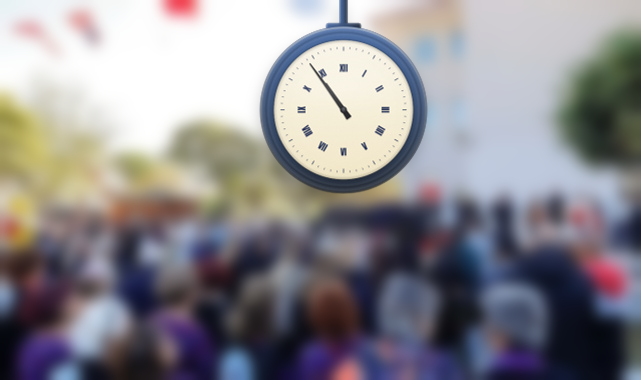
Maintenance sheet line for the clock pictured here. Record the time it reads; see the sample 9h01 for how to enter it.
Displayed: 10h54
